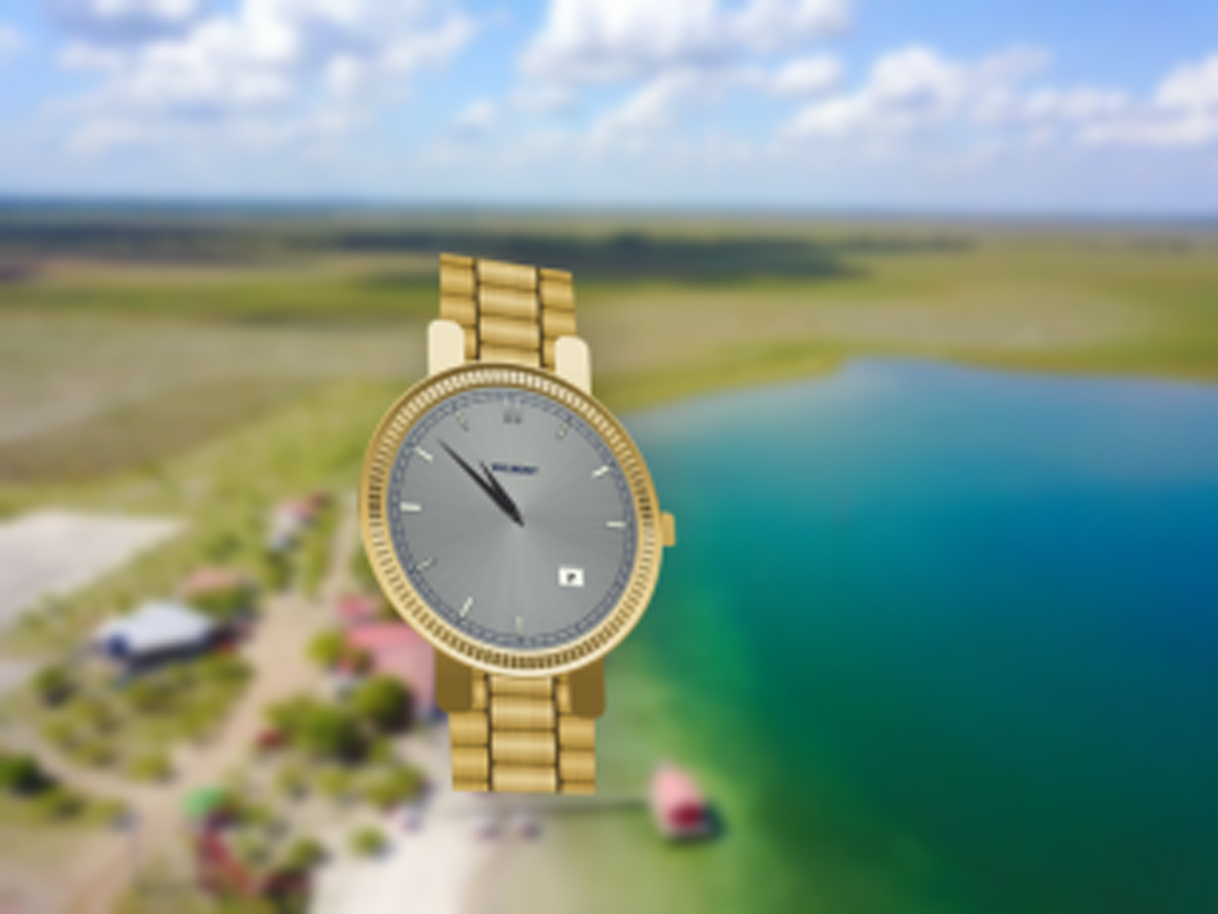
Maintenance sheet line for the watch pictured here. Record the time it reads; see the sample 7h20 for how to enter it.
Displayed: 10h52
